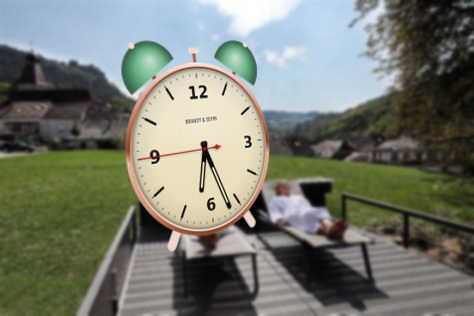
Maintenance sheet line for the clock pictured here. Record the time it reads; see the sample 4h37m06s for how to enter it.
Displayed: 6h26m45s
